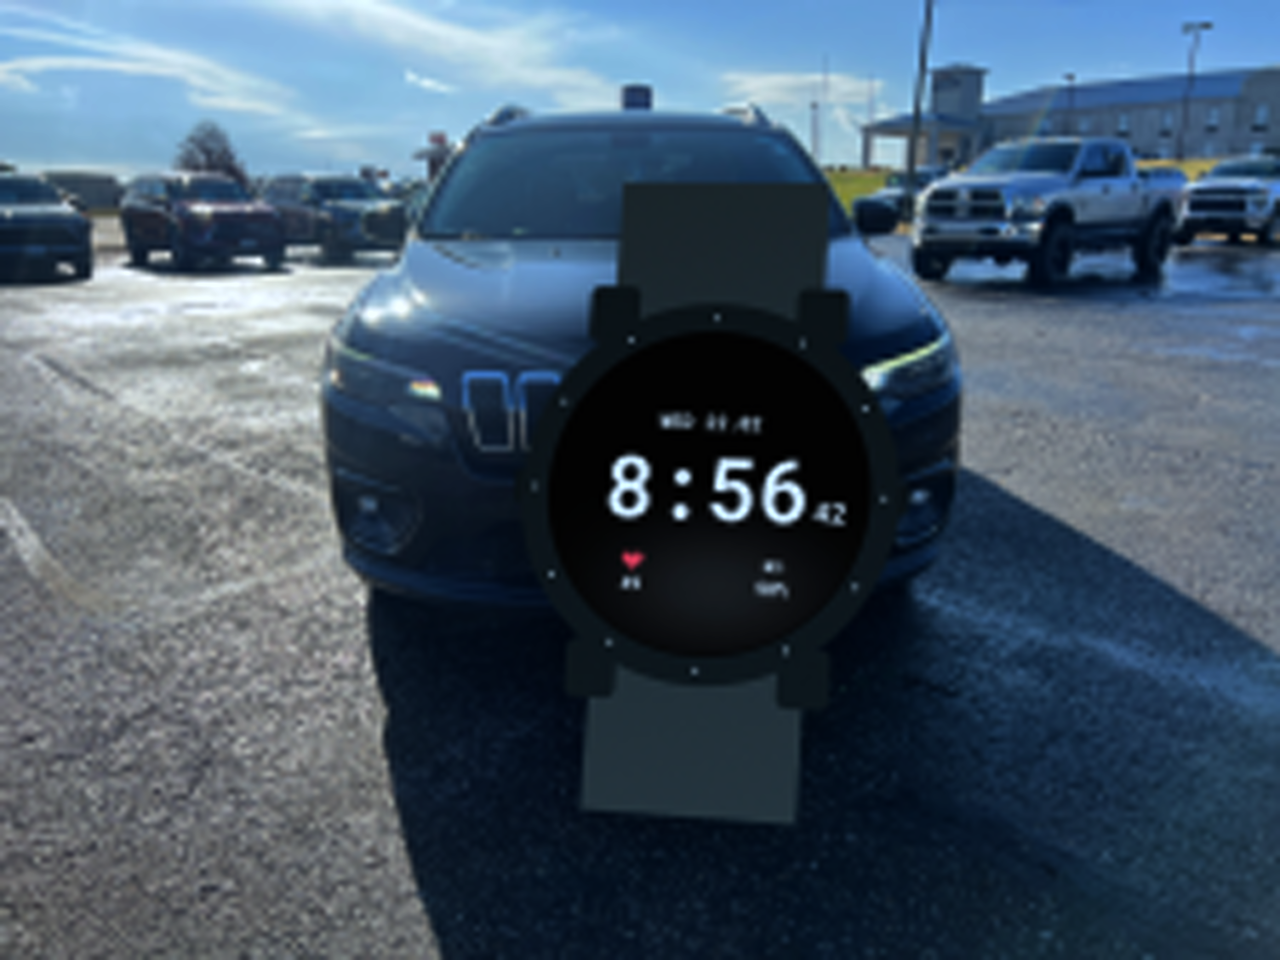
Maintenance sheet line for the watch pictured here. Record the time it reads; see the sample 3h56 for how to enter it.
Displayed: 8h56
